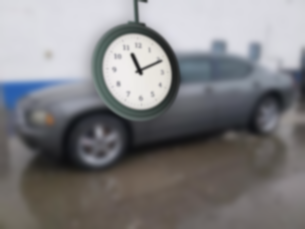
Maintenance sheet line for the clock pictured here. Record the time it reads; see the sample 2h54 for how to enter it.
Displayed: 11h11
